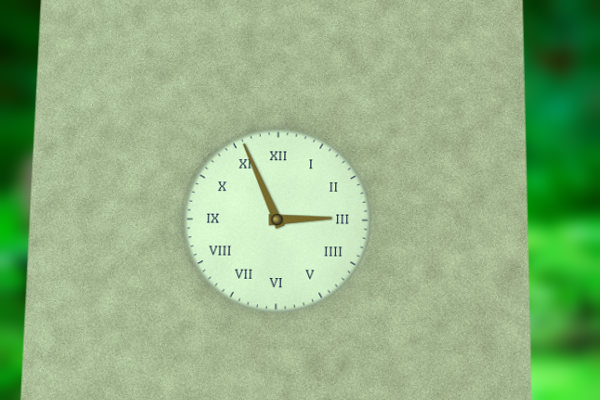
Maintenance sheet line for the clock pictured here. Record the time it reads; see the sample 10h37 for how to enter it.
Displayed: 2h56
